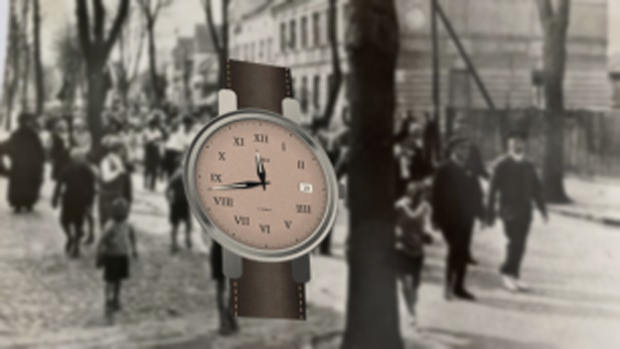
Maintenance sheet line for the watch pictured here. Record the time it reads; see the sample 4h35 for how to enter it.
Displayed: 11h43
